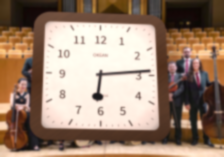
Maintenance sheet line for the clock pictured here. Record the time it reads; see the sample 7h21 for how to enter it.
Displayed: 6h14
